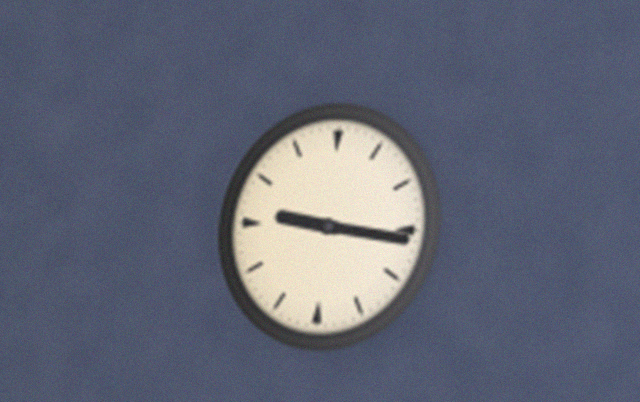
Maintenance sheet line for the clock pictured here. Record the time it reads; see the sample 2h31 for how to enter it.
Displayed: 9h16
